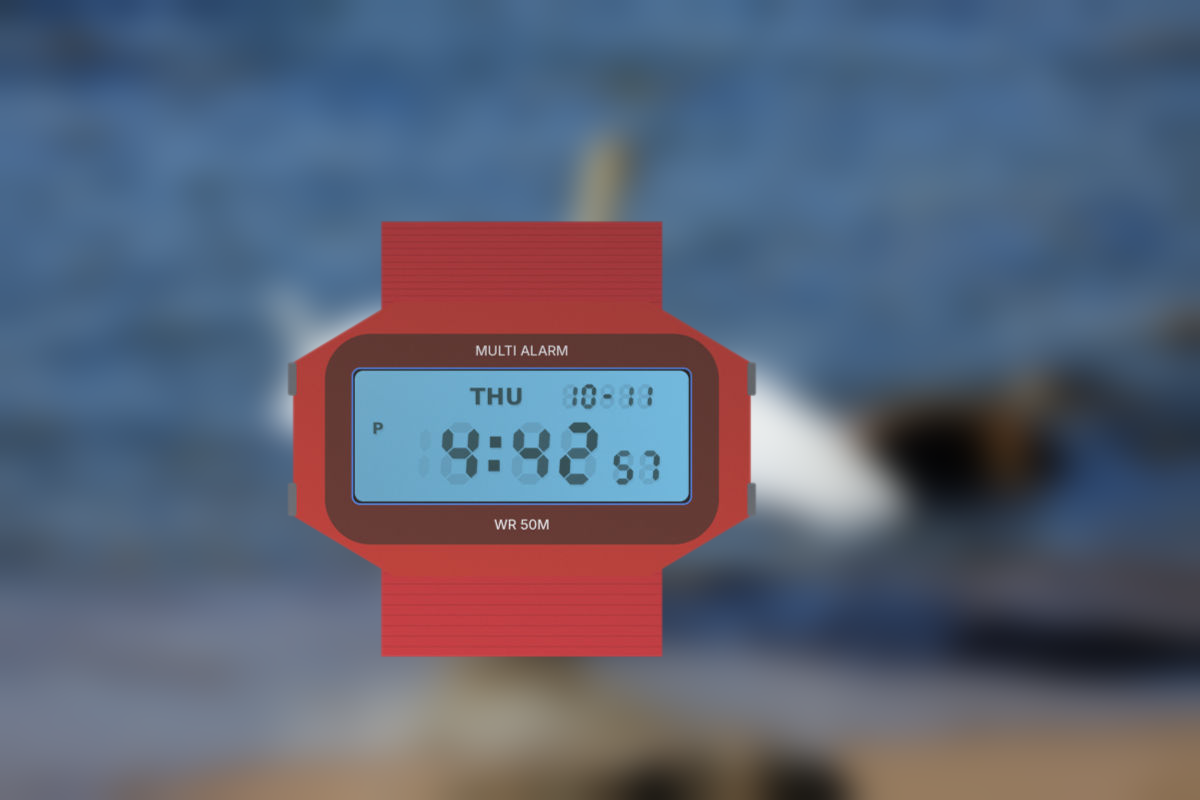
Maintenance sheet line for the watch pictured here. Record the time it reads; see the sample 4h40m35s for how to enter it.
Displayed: 4h42m57s
